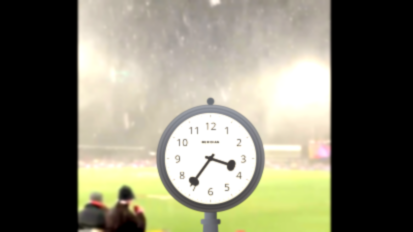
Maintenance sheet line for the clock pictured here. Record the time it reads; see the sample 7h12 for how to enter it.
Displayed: 3h36
